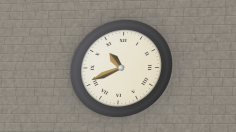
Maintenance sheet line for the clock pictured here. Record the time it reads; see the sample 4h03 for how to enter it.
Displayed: 10h41
